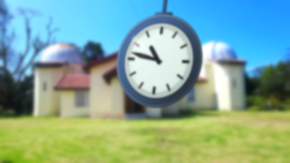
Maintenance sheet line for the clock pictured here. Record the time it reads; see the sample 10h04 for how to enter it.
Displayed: 10h47
